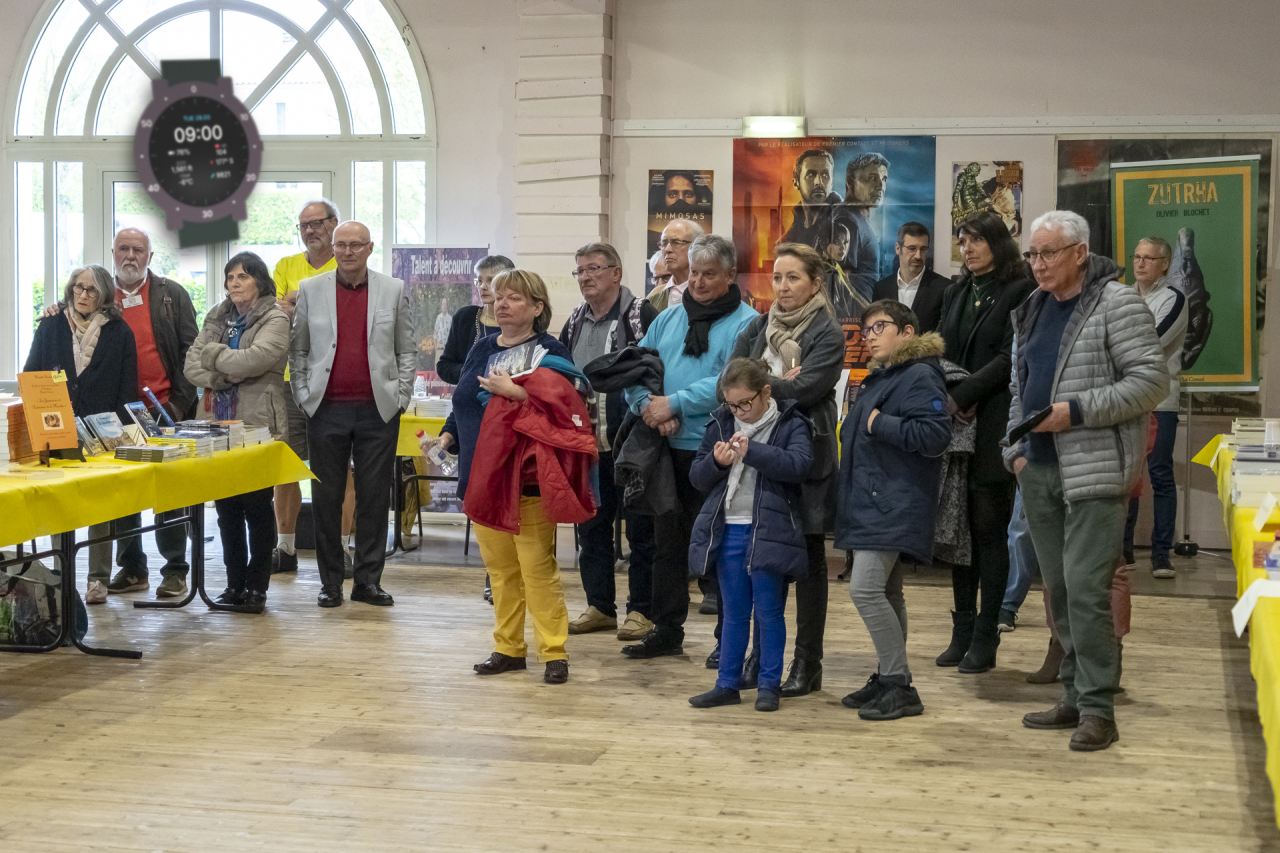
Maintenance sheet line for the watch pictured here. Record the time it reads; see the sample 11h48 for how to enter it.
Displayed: 9h00
